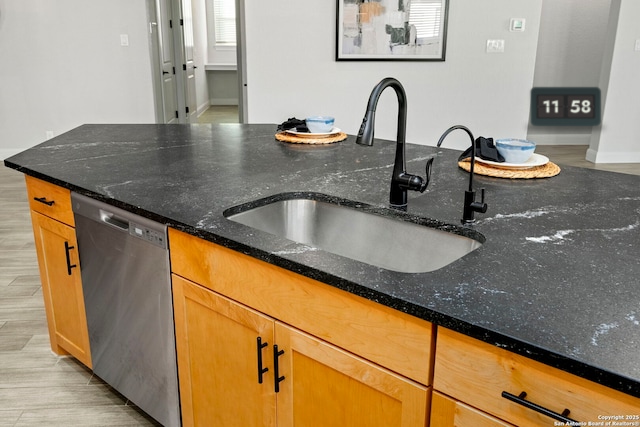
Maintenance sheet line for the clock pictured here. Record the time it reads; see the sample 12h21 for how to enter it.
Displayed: 11h58
